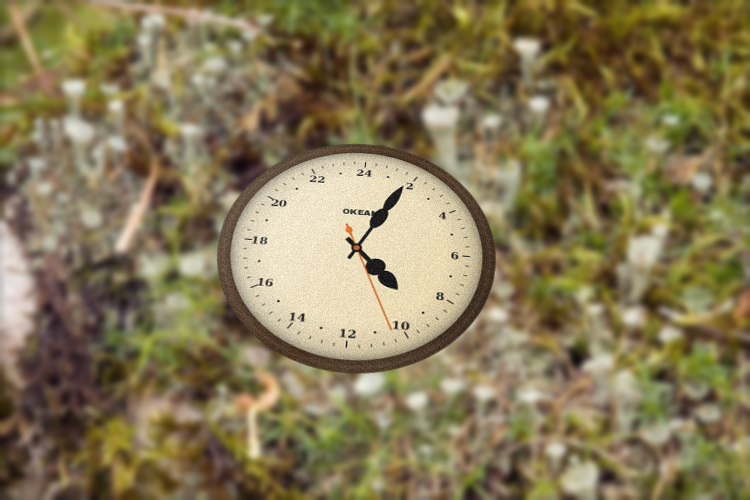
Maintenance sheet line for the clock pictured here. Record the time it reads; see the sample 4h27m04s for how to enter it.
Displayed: 9h04m26s
